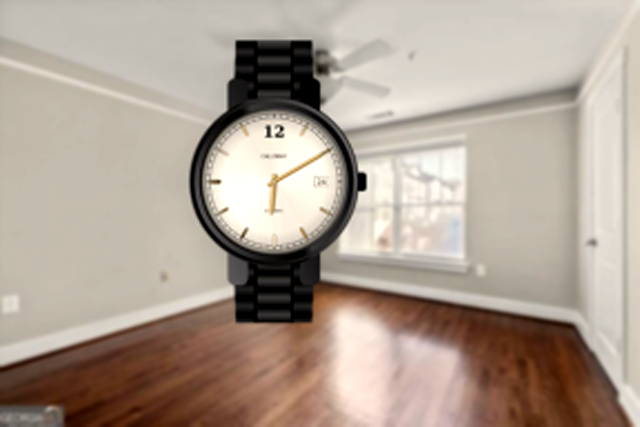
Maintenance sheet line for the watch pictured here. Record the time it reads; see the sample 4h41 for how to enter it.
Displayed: 6h10
